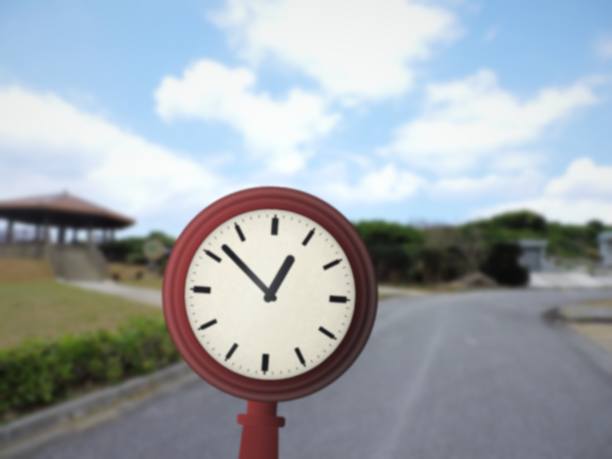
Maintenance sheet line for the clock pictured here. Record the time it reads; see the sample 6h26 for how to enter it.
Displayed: 12h52
